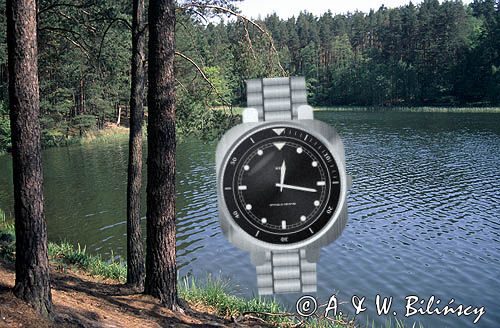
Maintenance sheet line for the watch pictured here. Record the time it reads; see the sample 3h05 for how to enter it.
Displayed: 12h17
